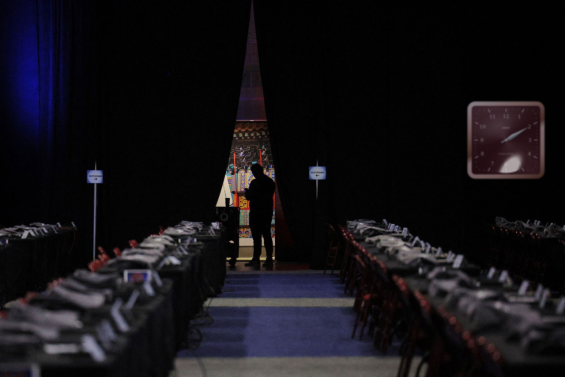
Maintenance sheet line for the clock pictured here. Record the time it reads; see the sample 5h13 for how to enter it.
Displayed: 2h10
